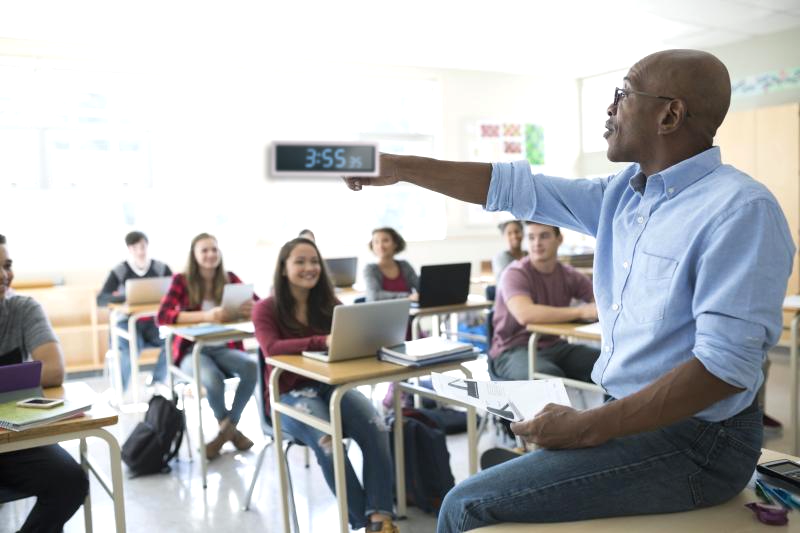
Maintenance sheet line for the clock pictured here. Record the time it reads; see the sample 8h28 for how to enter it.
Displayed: 3h55
